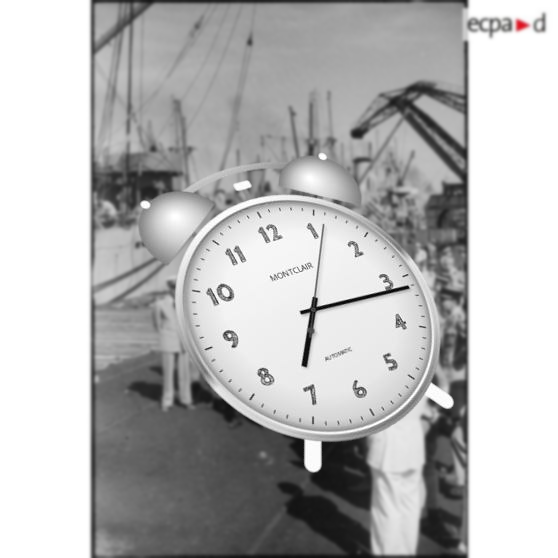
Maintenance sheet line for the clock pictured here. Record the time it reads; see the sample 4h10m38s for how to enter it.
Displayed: 7h16m06s
